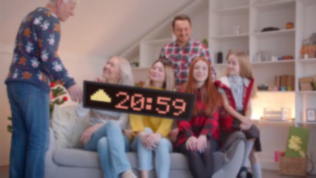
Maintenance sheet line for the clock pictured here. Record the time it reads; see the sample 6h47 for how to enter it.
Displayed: 20h59
